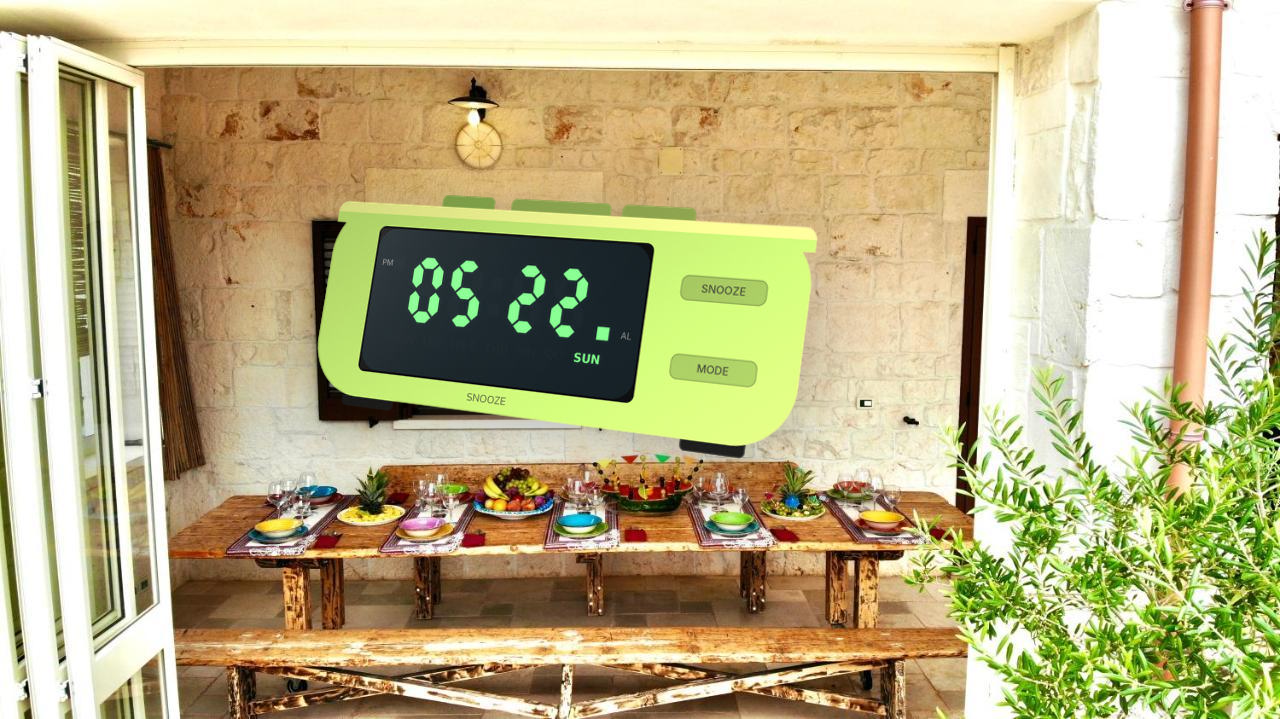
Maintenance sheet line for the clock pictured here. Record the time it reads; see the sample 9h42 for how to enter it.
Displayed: 5h22
